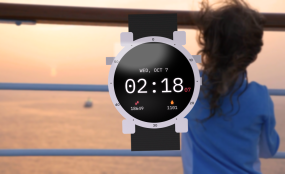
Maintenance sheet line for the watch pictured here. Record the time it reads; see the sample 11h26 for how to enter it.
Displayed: 2h18
